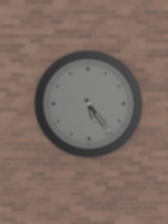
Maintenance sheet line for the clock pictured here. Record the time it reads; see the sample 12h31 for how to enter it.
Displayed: 5h24
